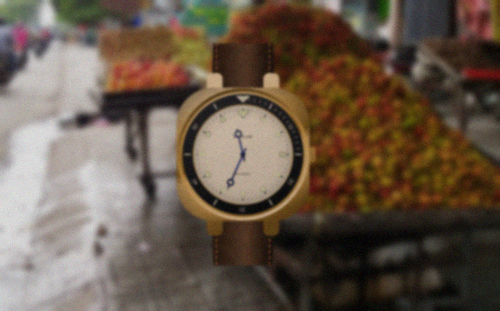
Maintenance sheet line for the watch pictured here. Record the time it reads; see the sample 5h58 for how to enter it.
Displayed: 11h34
